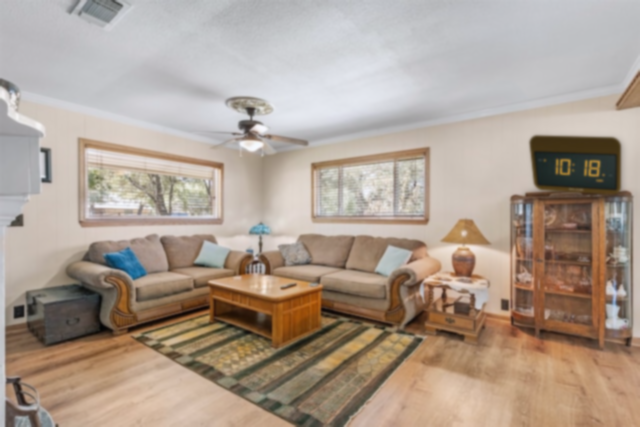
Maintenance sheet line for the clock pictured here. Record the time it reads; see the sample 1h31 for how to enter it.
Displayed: 10h18
